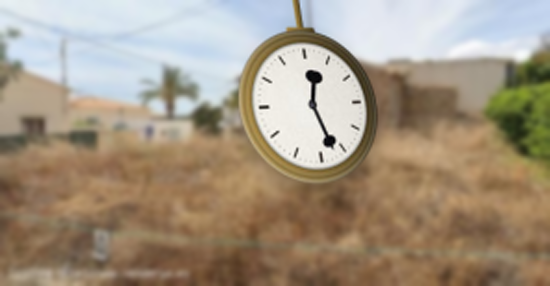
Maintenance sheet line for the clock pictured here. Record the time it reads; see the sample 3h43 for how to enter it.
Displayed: 12h27
